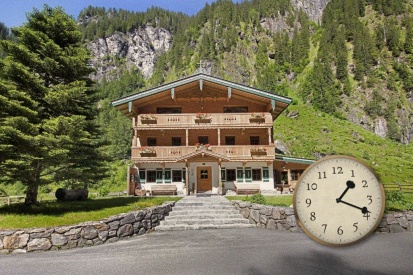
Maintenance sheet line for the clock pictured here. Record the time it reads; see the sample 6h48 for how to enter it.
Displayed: 1h19
